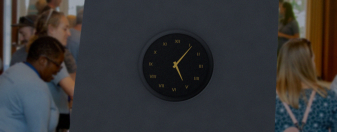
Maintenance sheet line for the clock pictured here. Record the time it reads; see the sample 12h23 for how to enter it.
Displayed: 5h06
